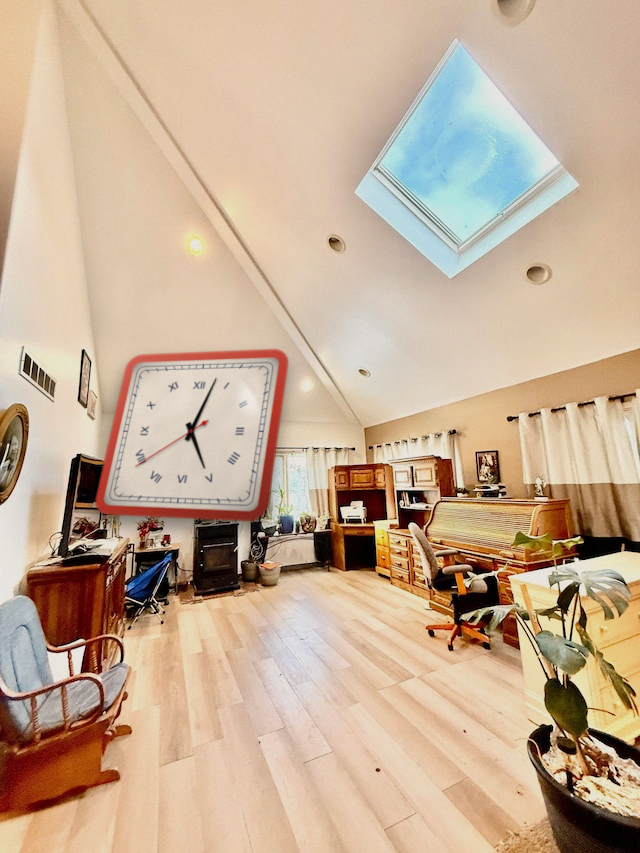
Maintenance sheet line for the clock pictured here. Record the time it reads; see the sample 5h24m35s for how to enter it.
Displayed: 5h02m39s
